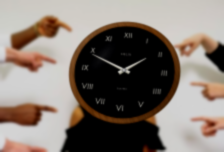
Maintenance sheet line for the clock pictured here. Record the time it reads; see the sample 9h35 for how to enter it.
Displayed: 1h49
